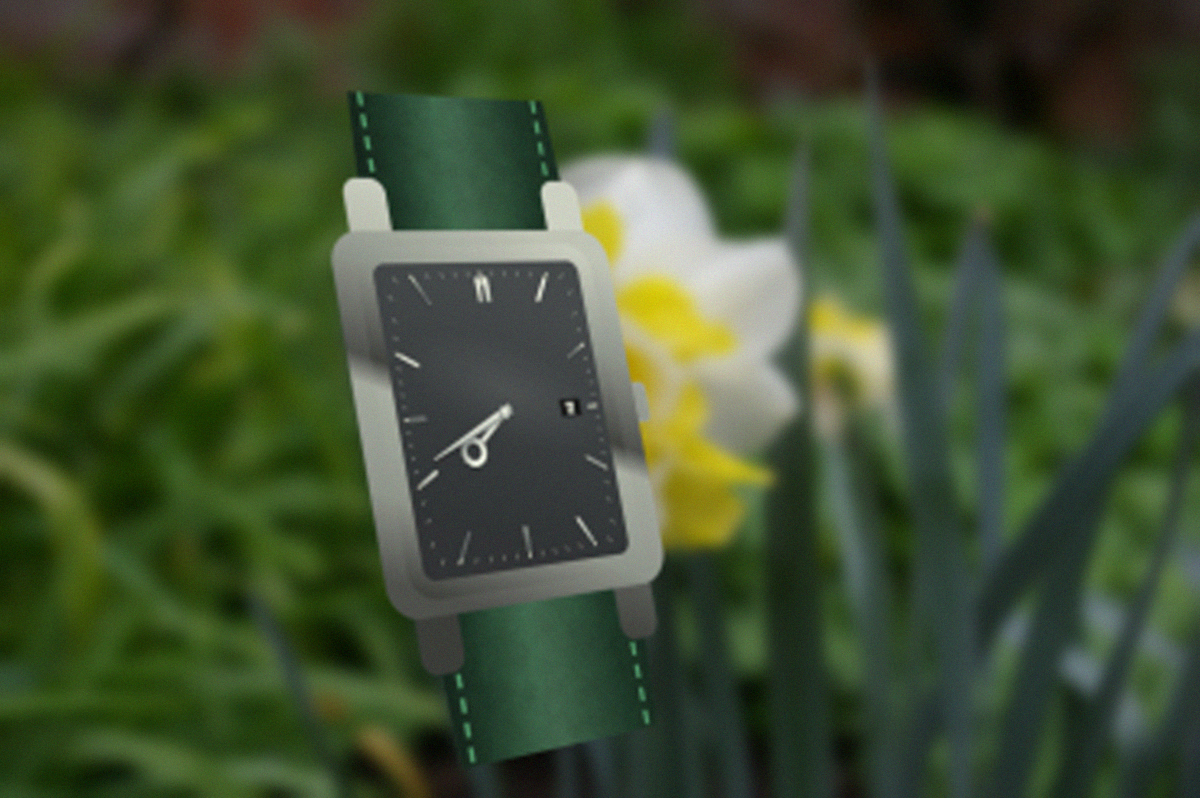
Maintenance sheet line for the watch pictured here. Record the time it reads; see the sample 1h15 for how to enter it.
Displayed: 7h41
